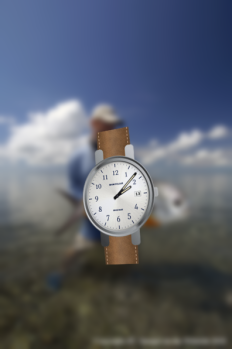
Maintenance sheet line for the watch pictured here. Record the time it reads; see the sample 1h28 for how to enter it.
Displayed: 2h08
